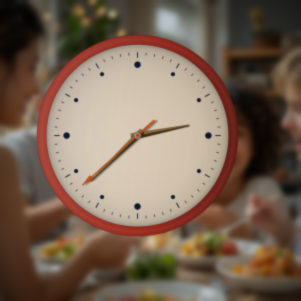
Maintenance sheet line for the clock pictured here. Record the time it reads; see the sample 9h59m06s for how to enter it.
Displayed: 2h37m38s
